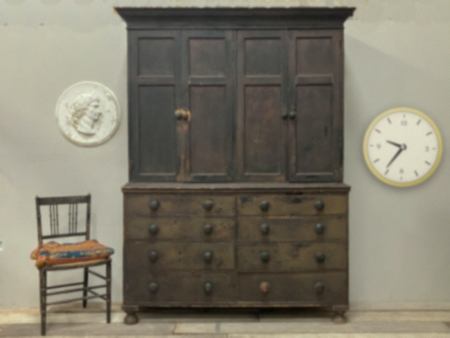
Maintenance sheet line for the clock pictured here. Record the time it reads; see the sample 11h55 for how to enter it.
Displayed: 9h36
